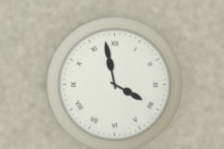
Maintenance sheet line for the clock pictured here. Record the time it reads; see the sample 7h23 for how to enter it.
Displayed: 3h58
